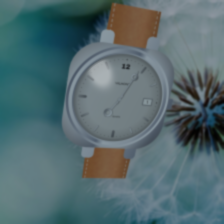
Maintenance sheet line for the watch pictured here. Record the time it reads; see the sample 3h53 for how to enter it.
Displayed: 7h04
